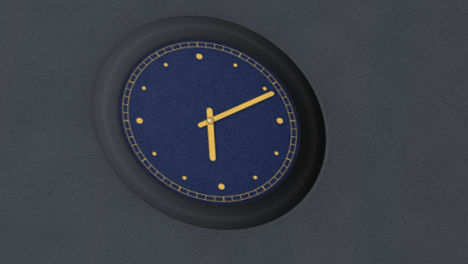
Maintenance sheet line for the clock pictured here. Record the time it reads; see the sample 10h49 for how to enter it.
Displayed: 6h11
